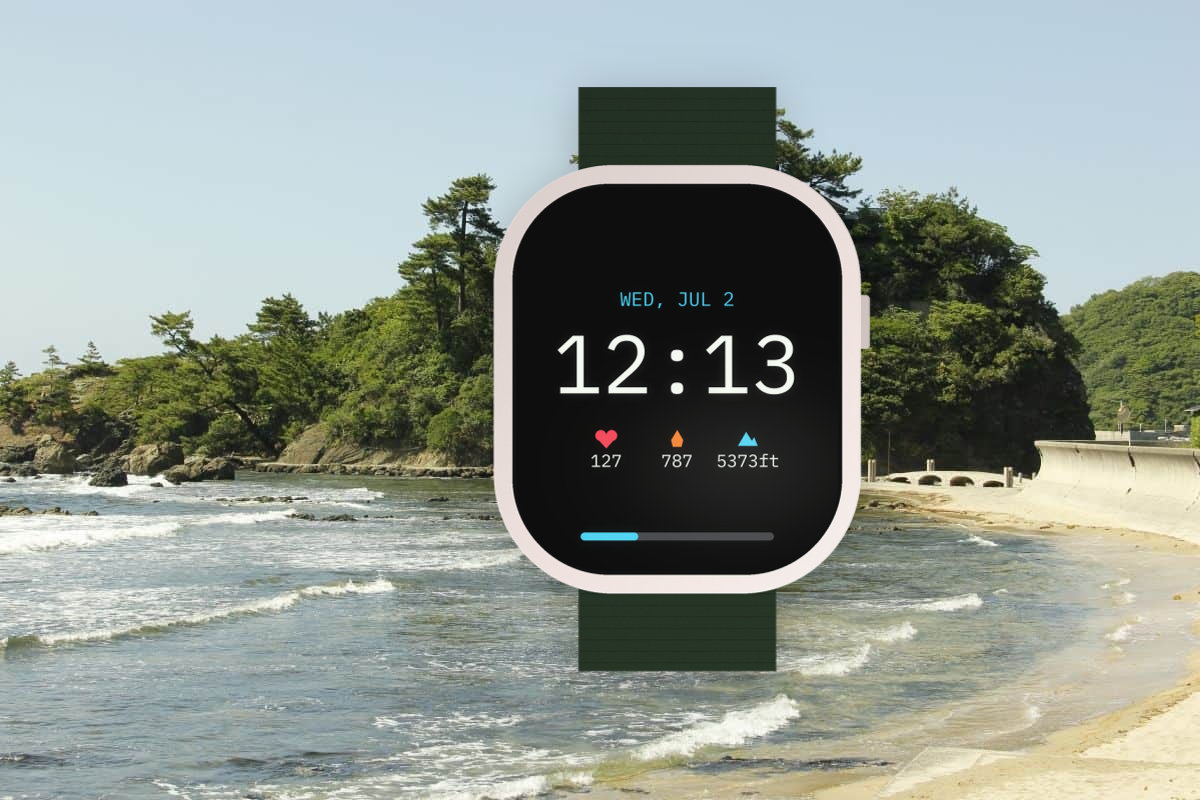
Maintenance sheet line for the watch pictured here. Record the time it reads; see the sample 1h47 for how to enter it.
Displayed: 12h13
